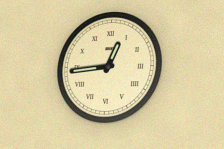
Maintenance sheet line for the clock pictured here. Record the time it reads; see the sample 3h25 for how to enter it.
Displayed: 12h44
